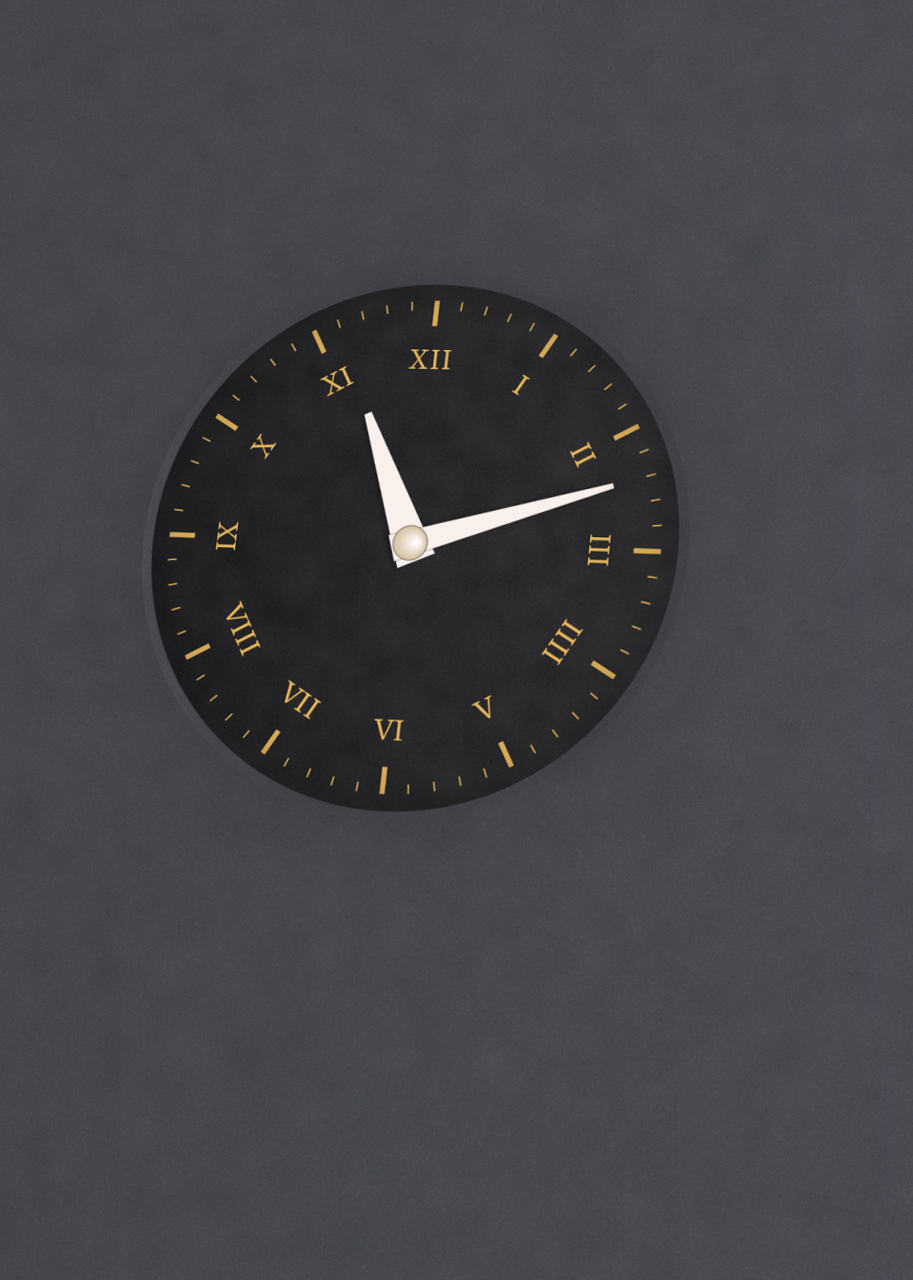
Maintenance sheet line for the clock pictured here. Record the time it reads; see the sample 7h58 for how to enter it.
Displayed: 11h12
